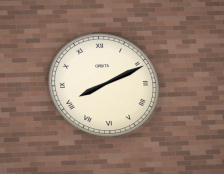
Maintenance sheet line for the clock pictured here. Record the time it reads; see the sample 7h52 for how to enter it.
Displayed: 8h11
